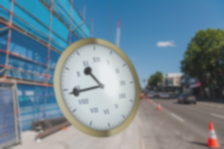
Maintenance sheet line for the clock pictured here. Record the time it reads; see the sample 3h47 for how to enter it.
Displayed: 10h44
